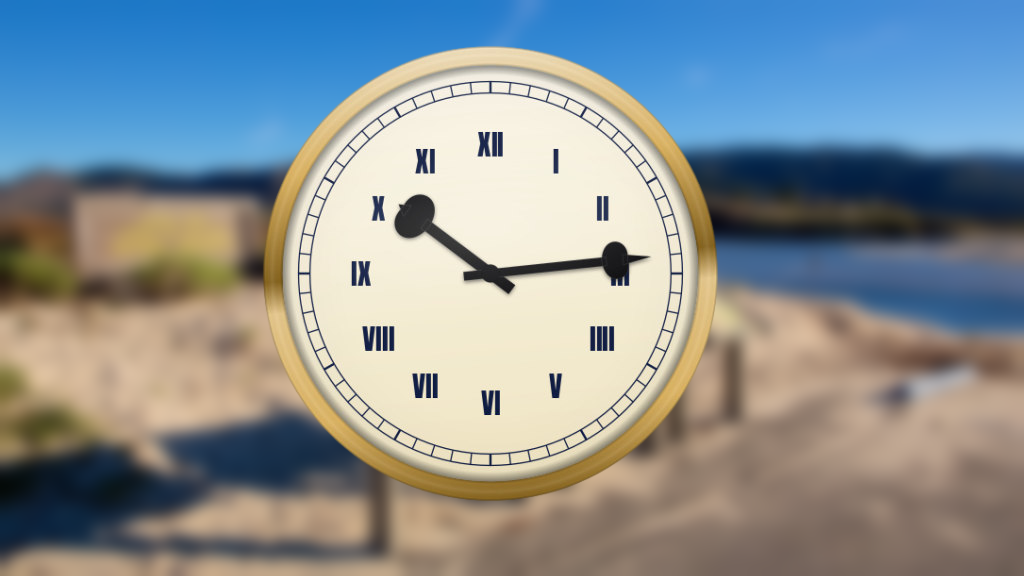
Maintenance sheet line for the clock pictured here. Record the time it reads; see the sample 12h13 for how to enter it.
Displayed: 10h14
